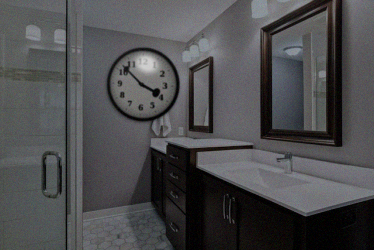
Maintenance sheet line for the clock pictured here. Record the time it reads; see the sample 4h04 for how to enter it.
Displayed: 3h52
